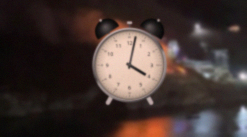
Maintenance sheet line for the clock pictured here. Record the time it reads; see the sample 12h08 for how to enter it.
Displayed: 4h02
